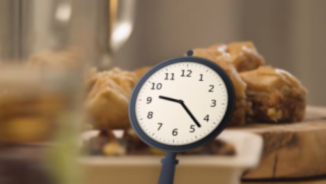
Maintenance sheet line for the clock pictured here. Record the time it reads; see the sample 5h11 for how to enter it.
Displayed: 9h23
